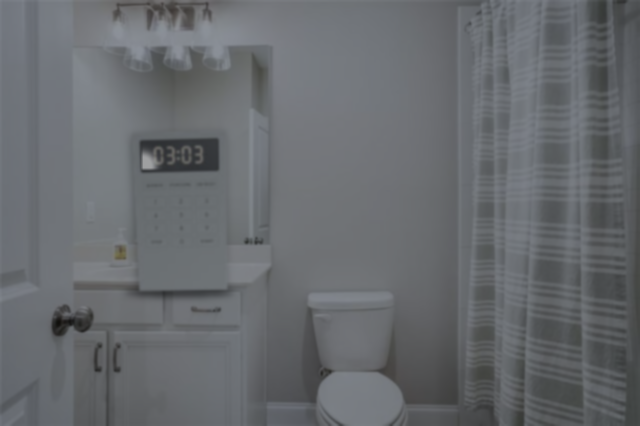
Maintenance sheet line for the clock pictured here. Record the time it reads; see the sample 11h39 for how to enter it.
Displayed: 3h03
